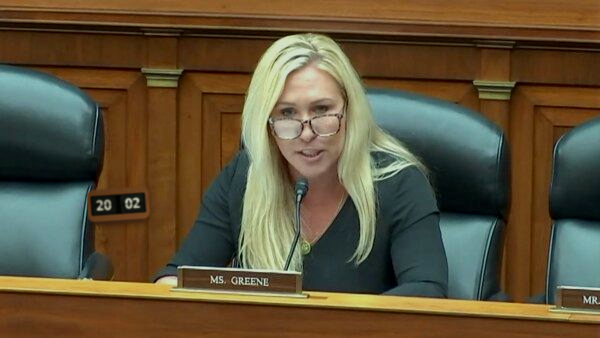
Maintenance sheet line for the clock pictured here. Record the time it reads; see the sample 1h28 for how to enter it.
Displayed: 20h02
